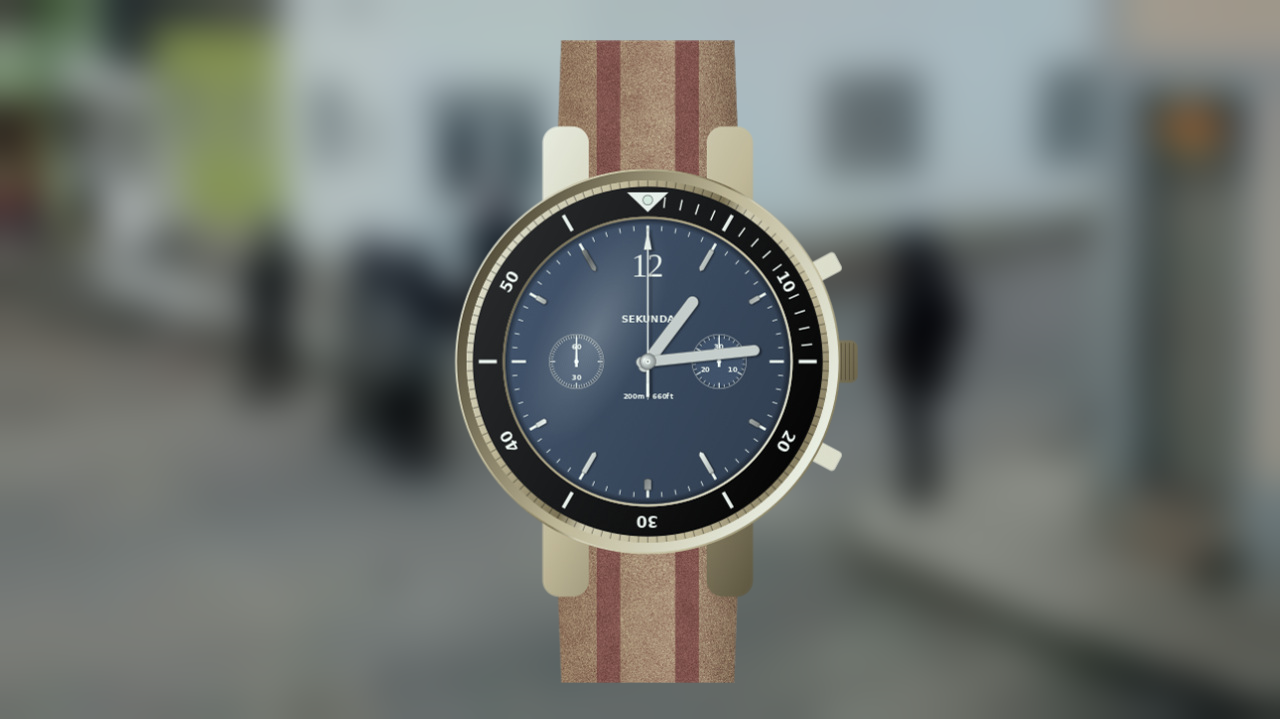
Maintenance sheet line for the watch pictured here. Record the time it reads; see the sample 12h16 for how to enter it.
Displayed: 1h14
